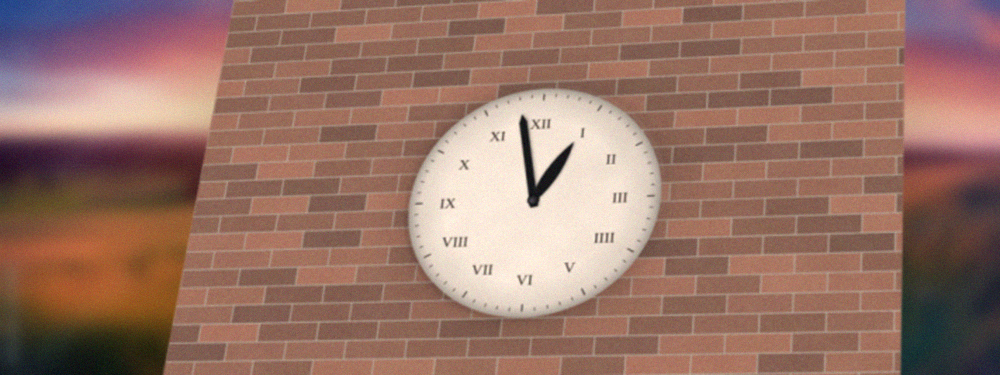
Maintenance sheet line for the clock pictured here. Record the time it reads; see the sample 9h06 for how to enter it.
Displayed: 12h58
